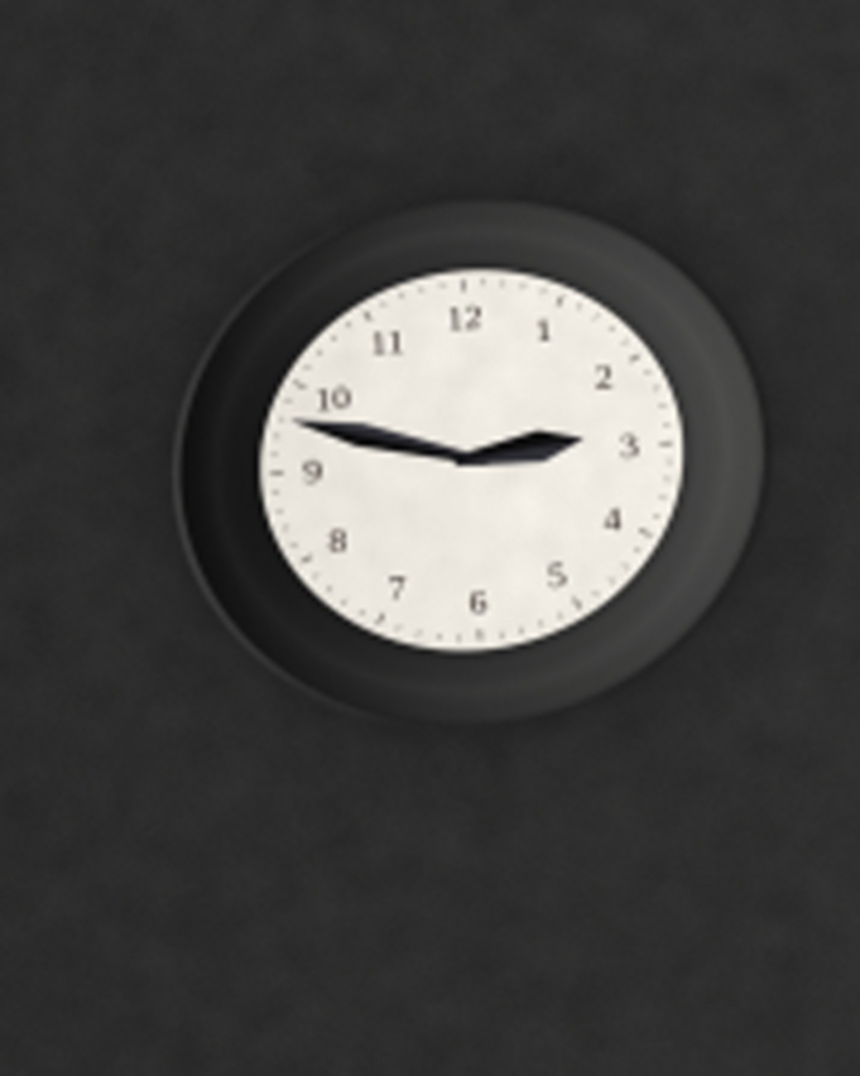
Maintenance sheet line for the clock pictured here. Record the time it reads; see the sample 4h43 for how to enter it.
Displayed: 2h48
